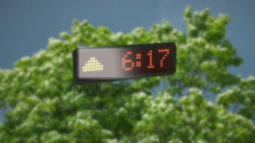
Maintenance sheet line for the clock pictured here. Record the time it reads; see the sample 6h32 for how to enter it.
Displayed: 6h17
